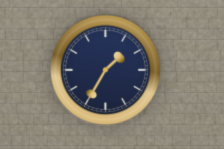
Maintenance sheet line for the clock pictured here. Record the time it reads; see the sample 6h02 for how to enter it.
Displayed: 1h35
